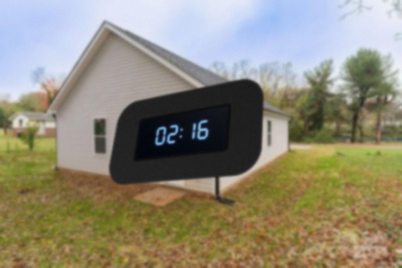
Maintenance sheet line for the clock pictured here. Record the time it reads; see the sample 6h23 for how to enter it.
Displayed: 2h16
